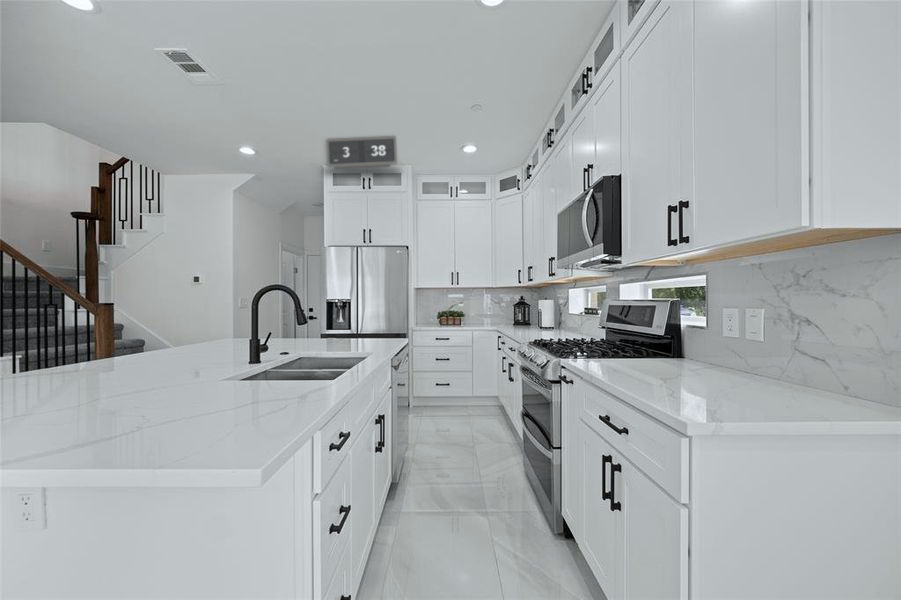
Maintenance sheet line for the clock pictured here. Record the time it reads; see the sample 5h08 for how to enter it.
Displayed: 3h38
